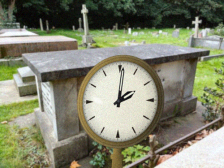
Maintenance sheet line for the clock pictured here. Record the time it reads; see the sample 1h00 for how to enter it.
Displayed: 2h01
